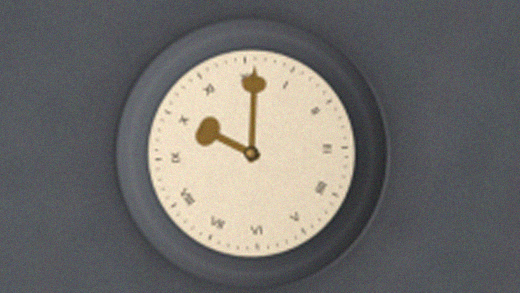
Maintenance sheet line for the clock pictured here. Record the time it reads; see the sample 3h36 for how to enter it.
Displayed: 10h01
